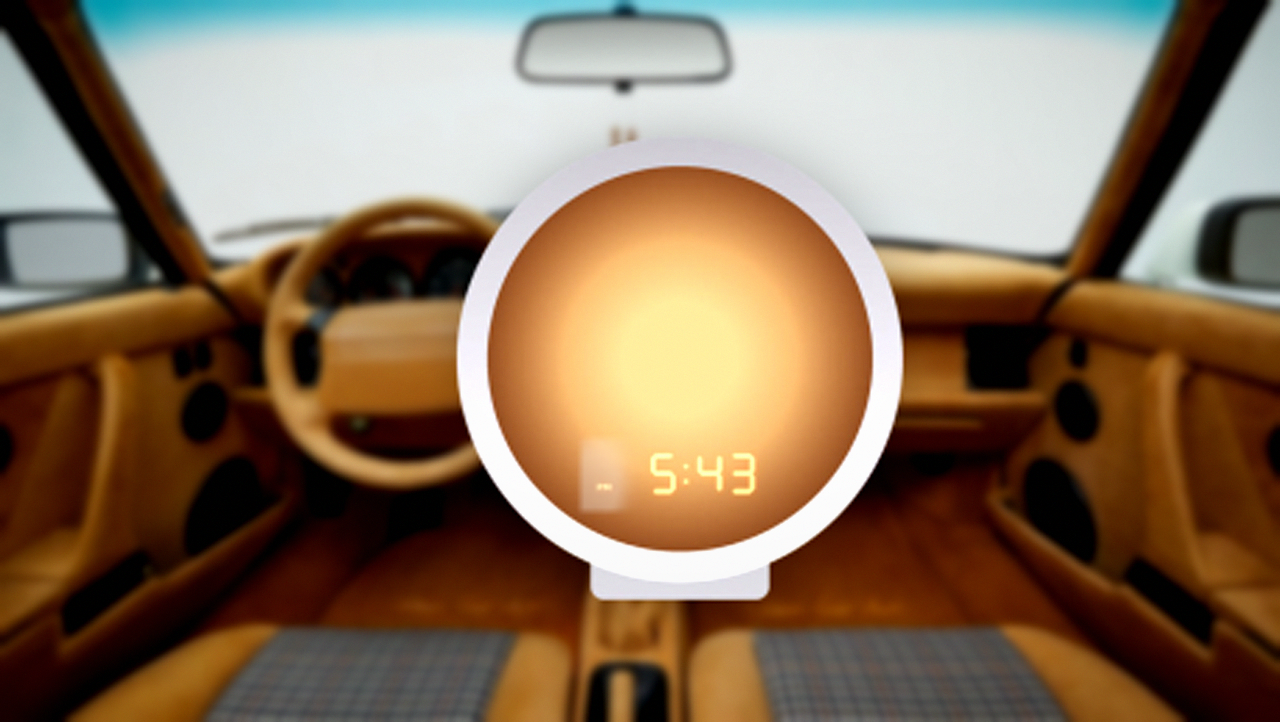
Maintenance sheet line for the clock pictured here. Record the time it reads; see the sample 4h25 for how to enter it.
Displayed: 5h43
